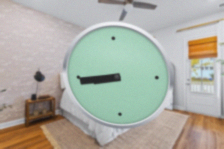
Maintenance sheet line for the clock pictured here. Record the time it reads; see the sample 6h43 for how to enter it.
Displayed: 8h44
